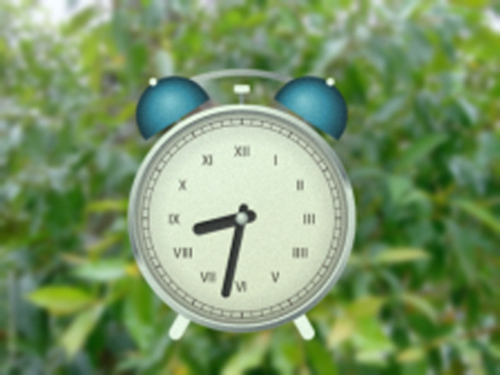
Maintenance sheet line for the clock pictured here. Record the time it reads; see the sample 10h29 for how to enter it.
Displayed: 8h32
